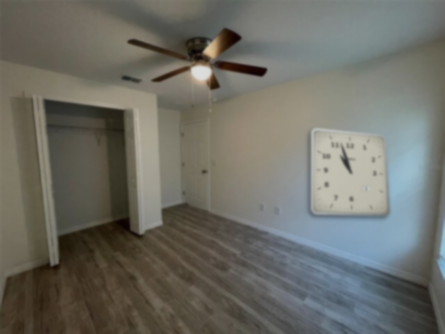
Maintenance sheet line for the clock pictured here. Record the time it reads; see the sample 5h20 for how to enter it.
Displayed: 10h57
